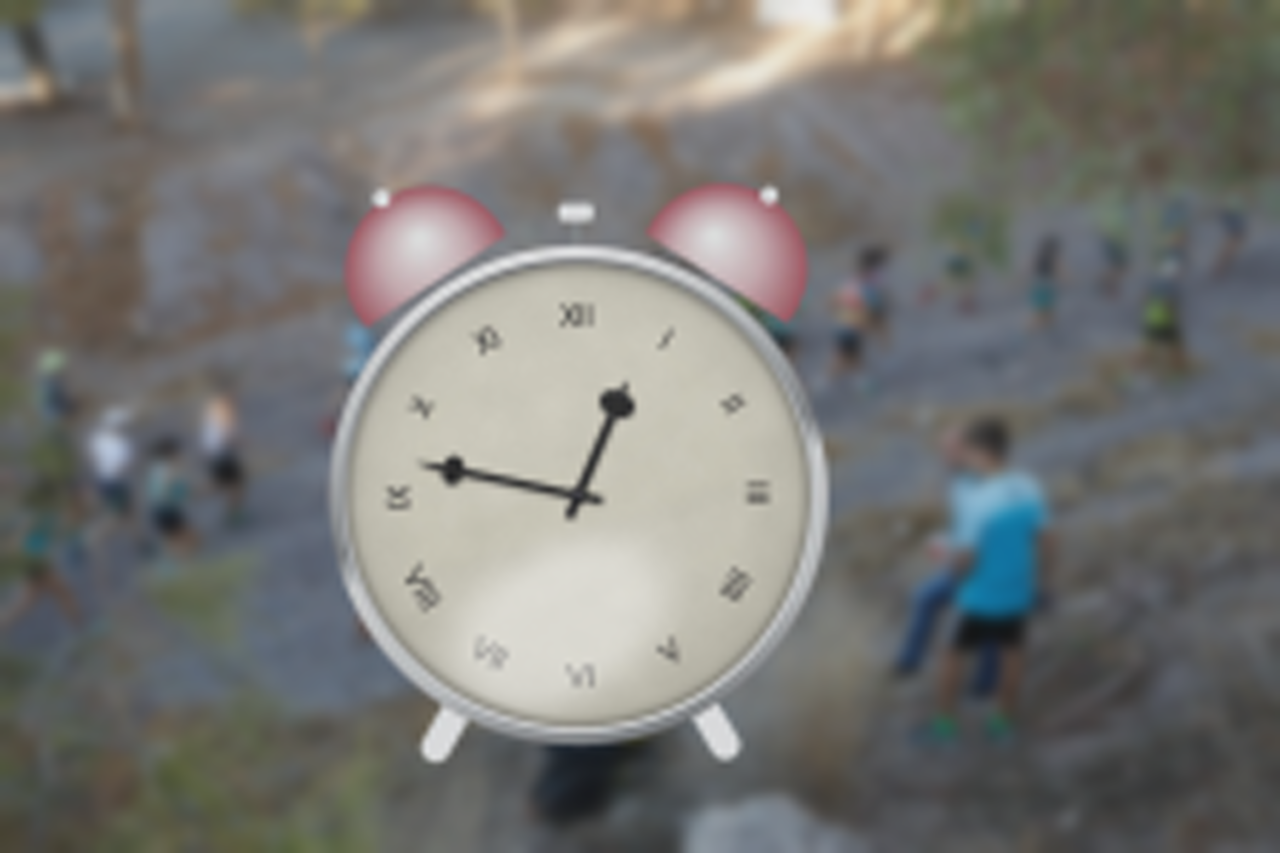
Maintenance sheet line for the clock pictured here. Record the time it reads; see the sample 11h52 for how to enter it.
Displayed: 12h47
